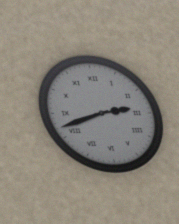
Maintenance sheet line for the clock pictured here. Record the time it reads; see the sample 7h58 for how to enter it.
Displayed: 2h42
